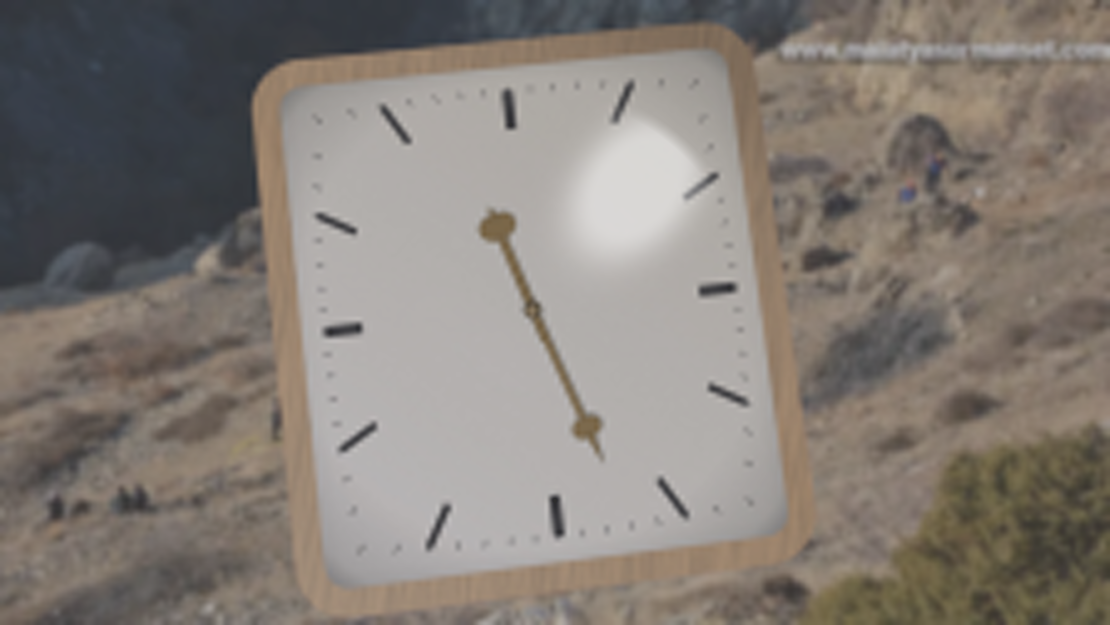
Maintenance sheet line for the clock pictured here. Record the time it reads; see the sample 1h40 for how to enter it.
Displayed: 11h27
